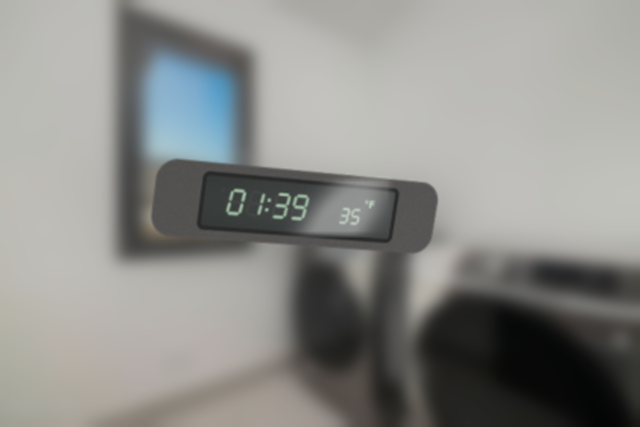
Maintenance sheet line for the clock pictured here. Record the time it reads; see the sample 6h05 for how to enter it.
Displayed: 1h39
